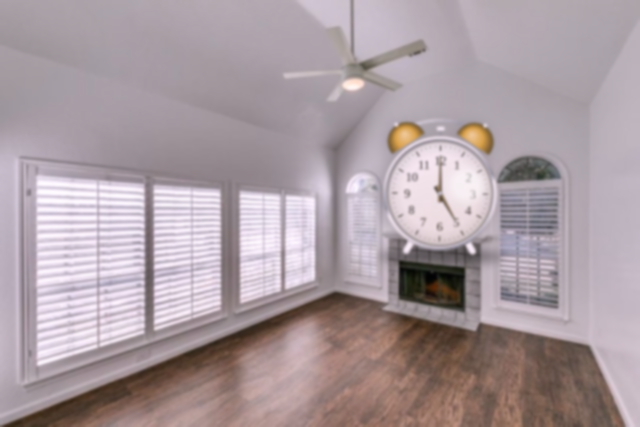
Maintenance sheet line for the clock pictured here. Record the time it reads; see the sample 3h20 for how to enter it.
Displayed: 5h00
